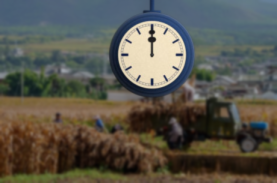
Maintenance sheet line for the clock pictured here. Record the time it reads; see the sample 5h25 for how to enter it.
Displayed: 12h00
